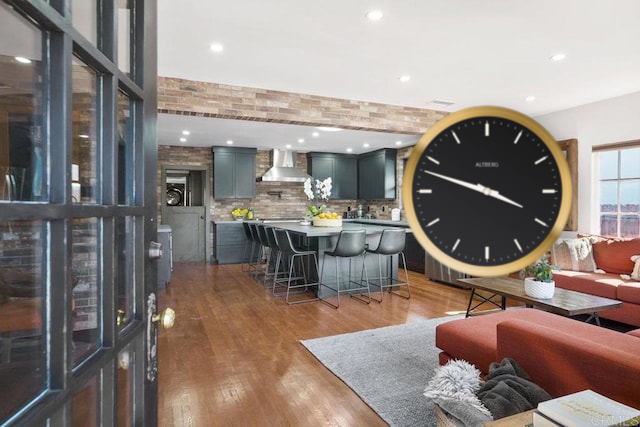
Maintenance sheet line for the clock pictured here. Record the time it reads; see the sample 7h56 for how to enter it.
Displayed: 3h48
